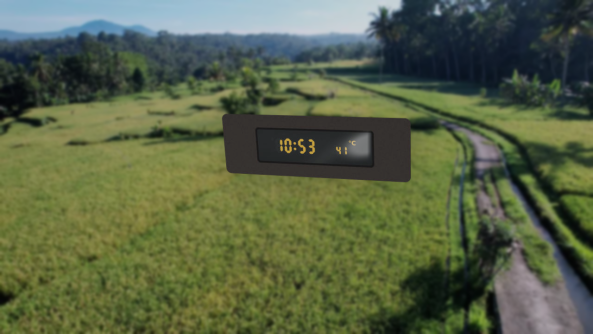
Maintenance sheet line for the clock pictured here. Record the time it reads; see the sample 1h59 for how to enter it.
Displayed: 10h53
